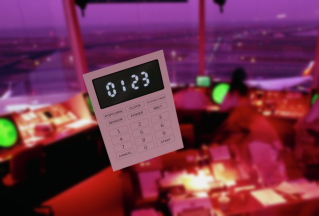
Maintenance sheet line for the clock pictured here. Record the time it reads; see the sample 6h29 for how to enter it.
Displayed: 1h23
